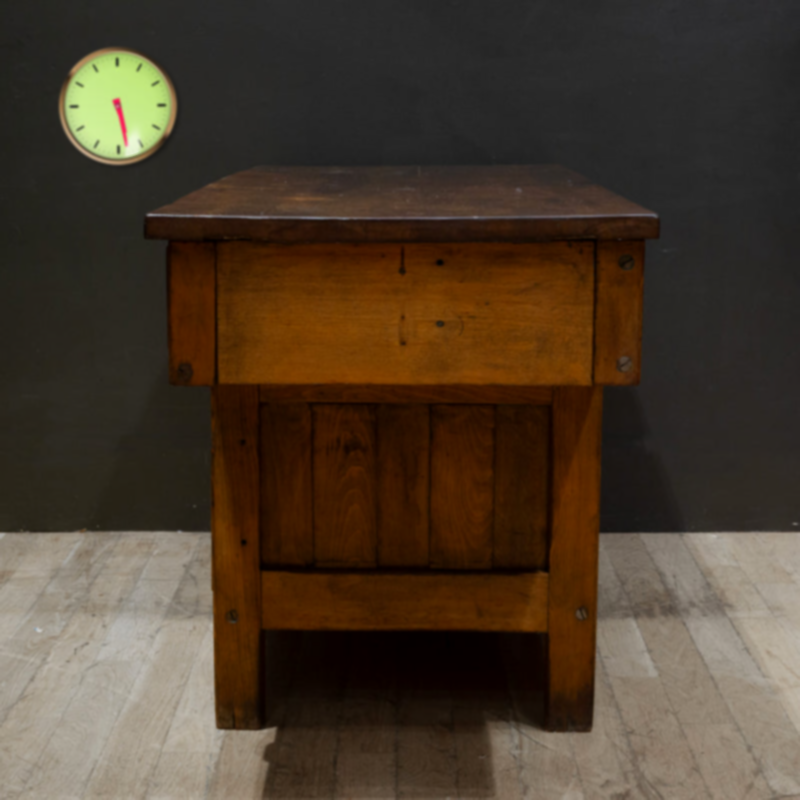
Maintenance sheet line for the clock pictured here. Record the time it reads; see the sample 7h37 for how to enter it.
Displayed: 5h28
